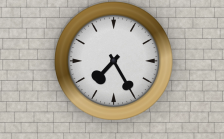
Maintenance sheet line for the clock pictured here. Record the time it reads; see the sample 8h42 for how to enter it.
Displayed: 7h25
